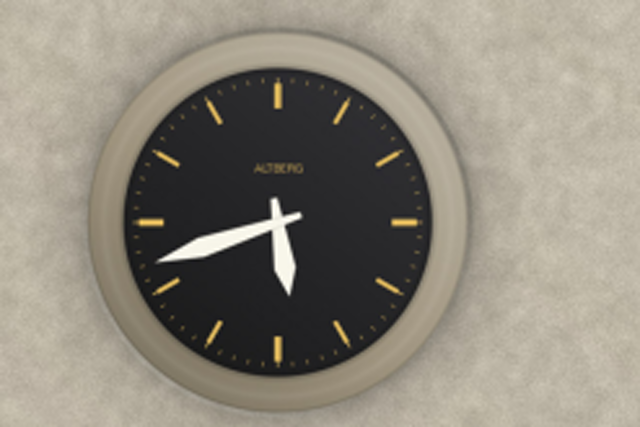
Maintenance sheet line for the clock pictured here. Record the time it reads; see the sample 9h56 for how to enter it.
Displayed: 5h42
